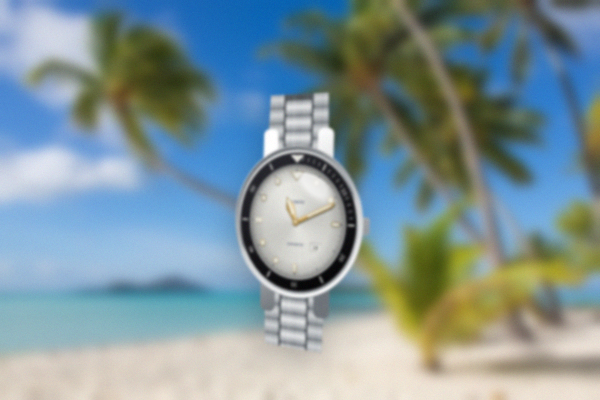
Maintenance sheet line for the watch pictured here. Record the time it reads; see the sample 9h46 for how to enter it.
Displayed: 11h11
